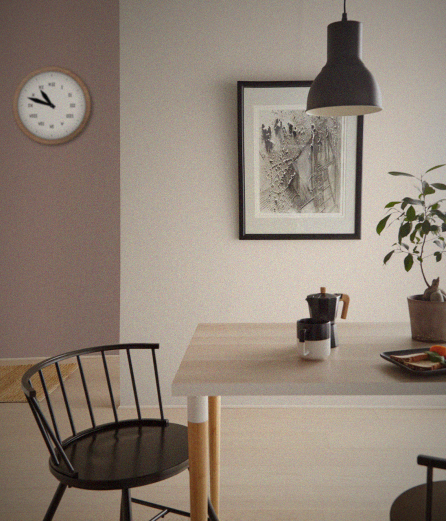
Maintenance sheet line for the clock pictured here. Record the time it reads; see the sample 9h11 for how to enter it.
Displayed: 10h48
